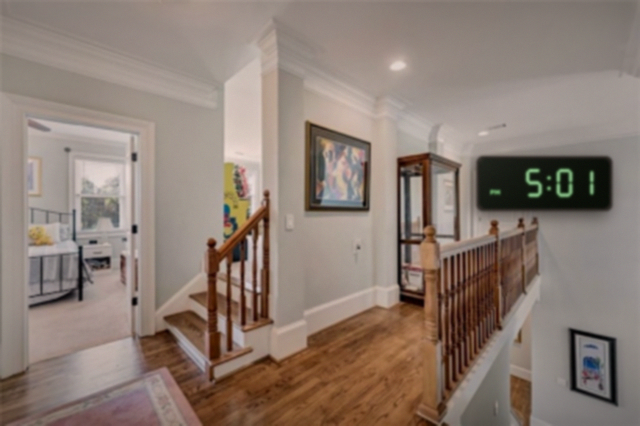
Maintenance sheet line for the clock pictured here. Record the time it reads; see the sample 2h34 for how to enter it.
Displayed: 5h01
